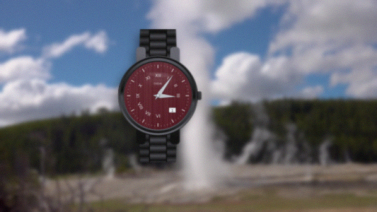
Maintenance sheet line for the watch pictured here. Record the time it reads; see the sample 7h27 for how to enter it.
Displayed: 3h06
